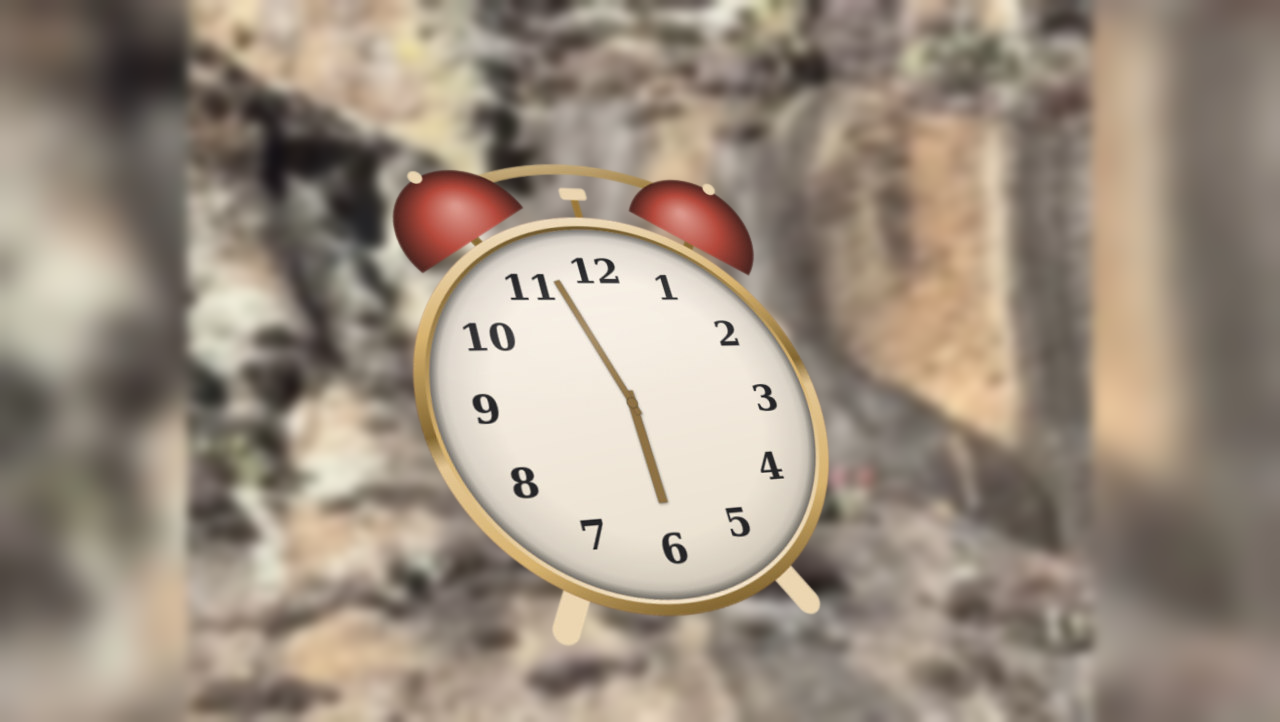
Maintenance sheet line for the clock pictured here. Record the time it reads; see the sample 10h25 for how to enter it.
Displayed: 5h57
